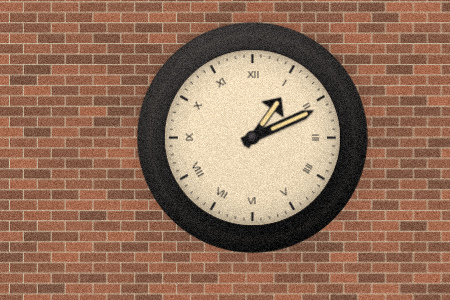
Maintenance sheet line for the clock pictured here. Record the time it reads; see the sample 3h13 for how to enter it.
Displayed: 1h11
